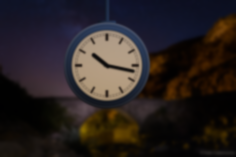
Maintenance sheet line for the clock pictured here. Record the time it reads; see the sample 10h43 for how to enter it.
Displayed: 10h17
